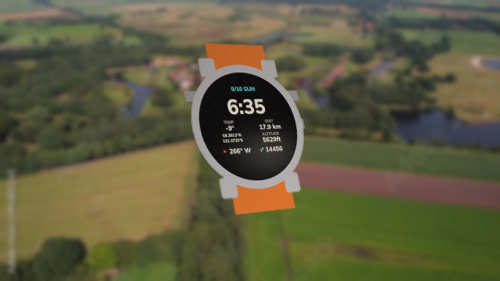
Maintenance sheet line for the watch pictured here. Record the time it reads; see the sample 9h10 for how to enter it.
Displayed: 6h35
